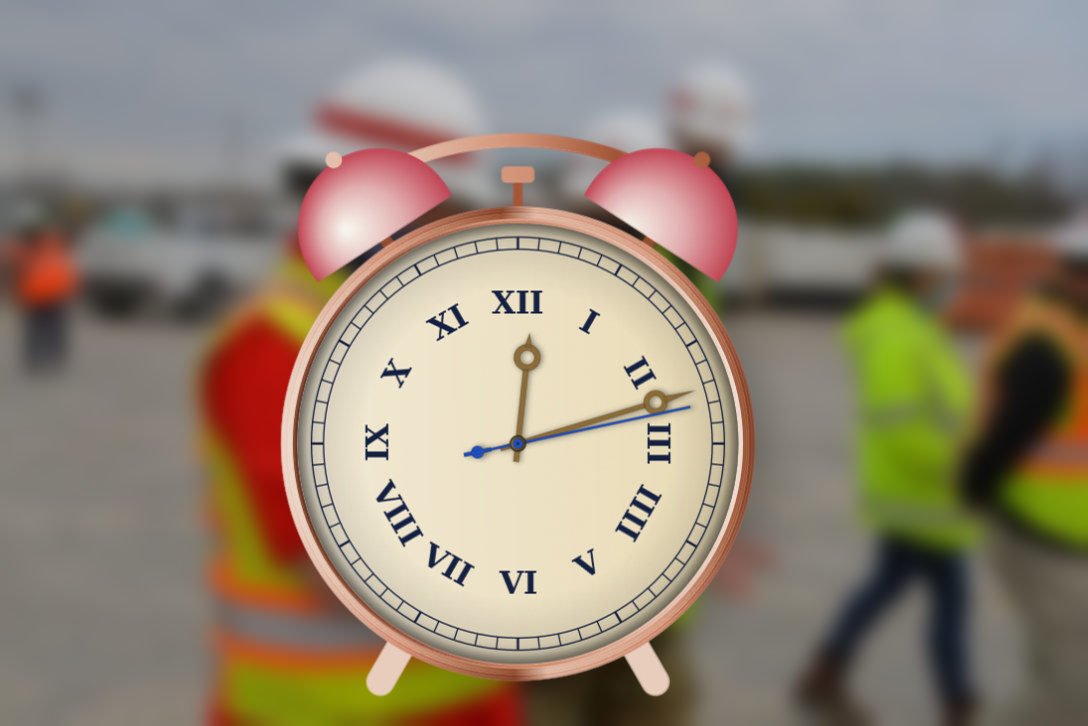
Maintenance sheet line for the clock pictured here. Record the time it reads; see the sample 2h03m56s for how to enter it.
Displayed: 12h12m13s
